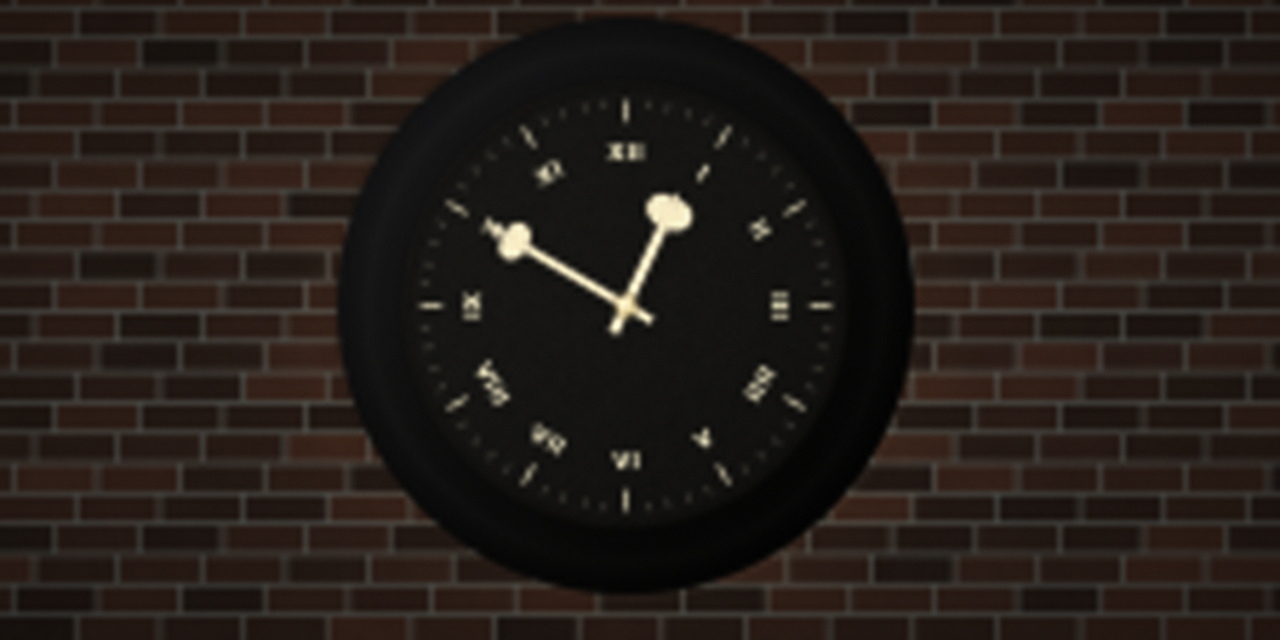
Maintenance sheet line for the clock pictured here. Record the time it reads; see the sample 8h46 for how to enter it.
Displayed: 12h50
